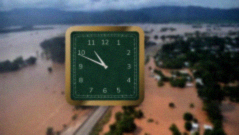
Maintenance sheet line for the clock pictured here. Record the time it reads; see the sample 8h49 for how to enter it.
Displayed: 10h49
